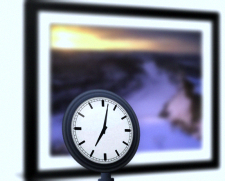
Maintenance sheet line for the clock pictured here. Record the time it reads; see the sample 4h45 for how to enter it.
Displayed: 7h02
